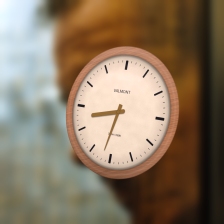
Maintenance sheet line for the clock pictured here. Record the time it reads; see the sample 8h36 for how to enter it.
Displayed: 8h32
